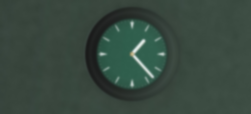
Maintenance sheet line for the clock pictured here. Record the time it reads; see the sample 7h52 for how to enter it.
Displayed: 1h23
